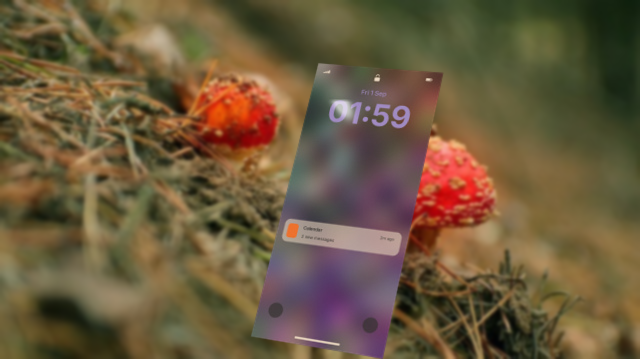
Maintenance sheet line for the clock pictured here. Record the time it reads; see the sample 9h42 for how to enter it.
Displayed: 1h59
